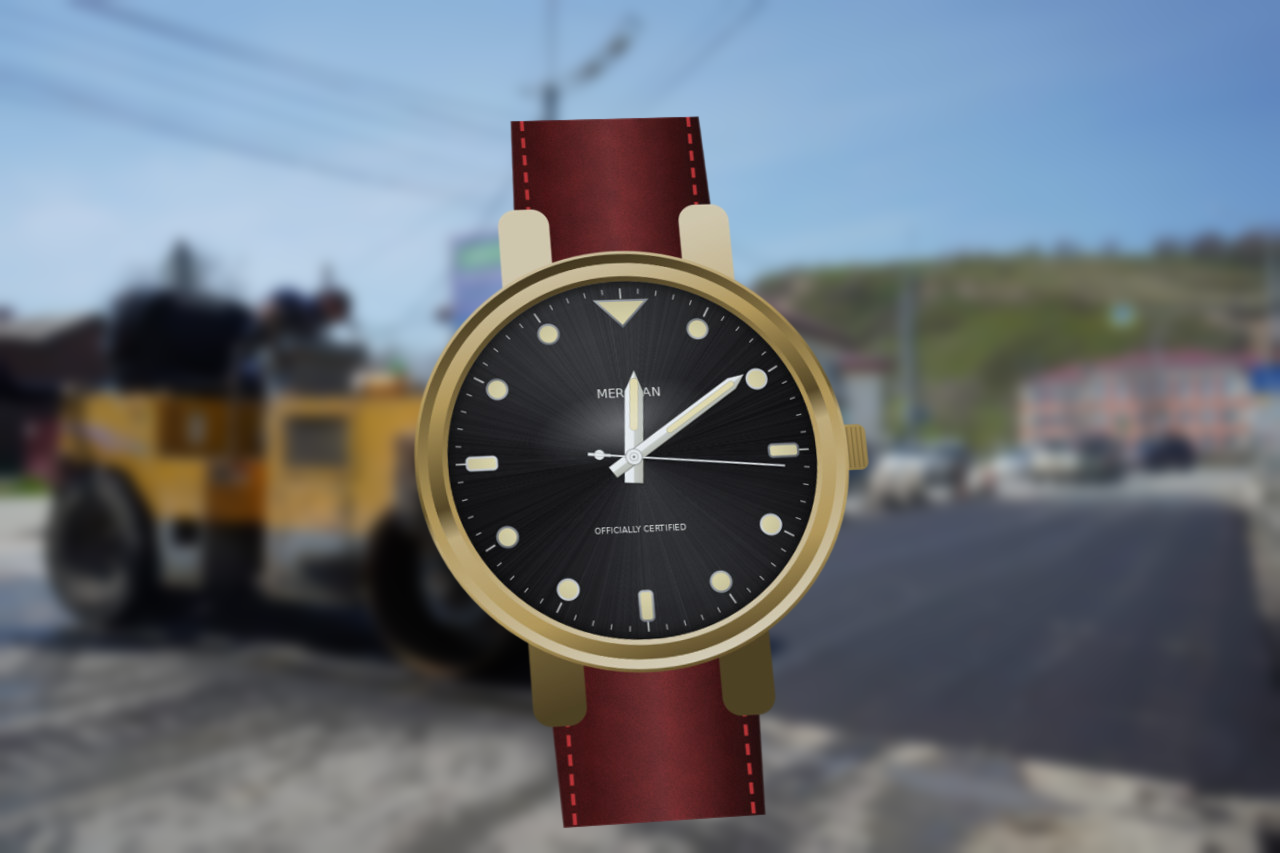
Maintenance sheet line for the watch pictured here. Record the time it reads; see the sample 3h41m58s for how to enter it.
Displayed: 12h09m16s
